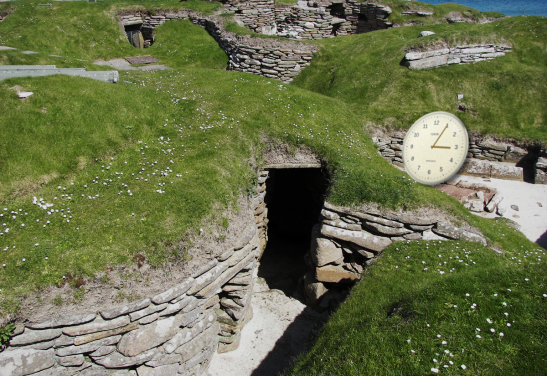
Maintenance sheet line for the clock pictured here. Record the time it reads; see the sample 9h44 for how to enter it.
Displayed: 3h05
